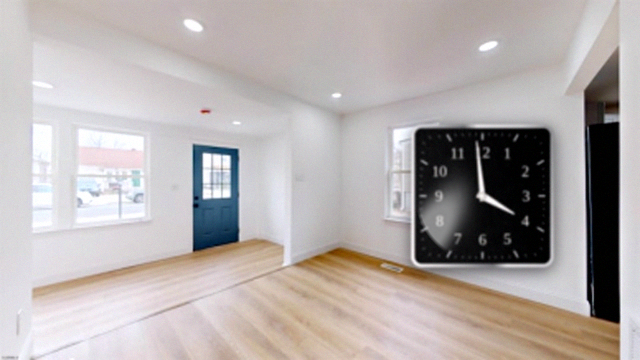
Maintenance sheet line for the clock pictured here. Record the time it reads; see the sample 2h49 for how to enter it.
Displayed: 3h59
